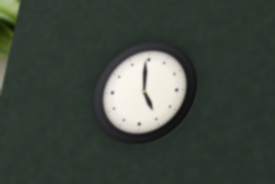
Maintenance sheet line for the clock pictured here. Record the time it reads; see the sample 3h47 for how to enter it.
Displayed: 4h59
